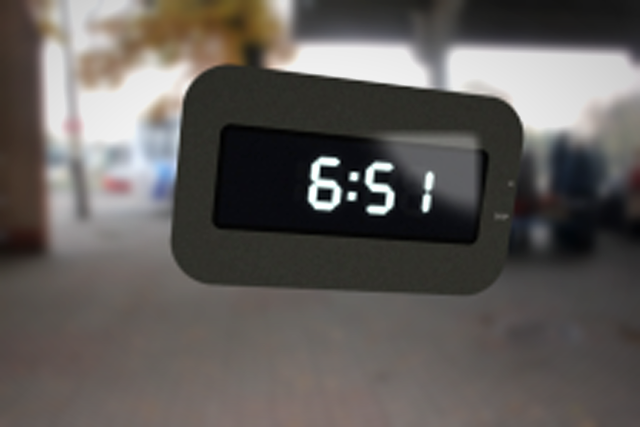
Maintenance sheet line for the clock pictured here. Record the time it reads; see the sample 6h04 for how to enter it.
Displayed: 6h51
